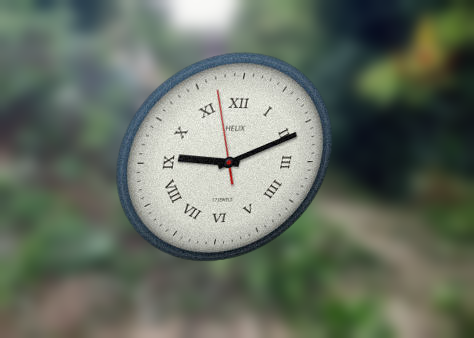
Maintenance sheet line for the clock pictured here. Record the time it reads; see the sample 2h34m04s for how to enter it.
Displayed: 9h10m57s
